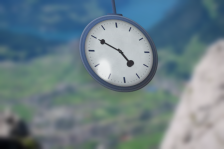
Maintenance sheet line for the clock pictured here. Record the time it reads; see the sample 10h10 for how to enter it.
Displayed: 4h50
